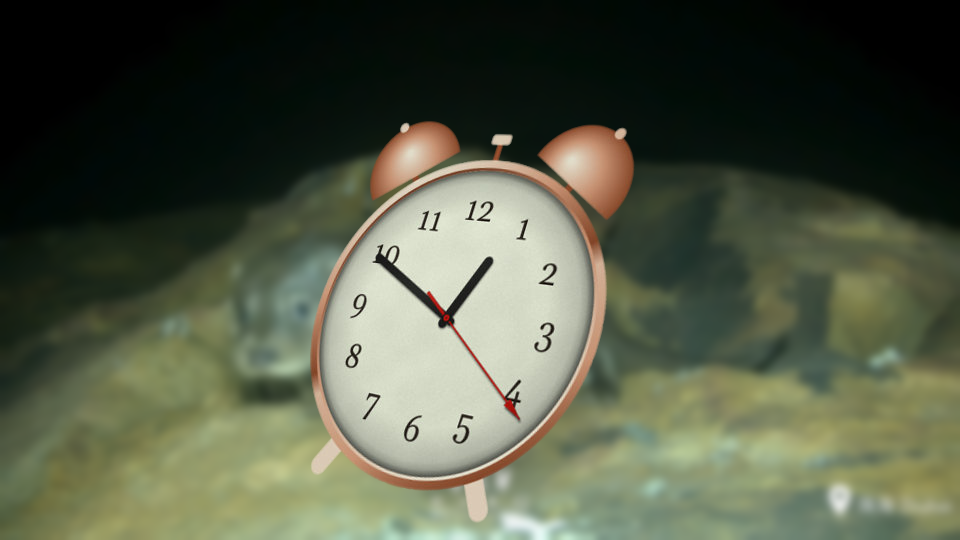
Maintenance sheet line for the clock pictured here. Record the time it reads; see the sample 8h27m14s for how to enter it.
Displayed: 12h49m21s
